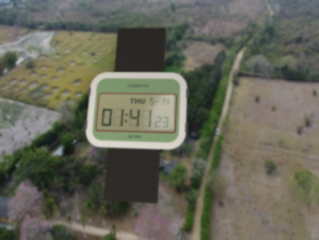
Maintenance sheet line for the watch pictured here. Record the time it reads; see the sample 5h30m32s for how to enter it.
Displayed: 1h41m23s
